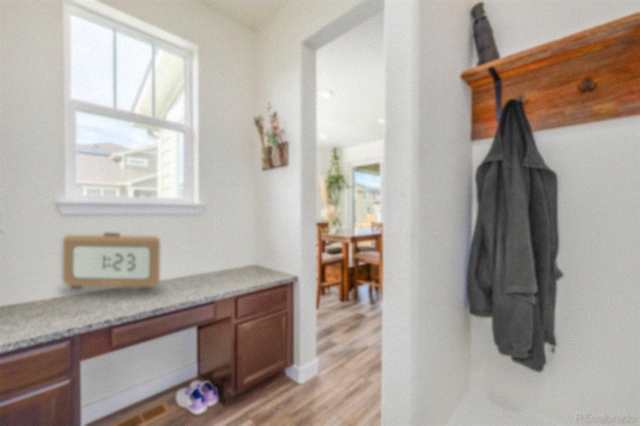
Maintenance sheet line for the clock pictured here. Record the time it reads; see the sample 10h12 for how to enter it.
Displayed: 1h23
